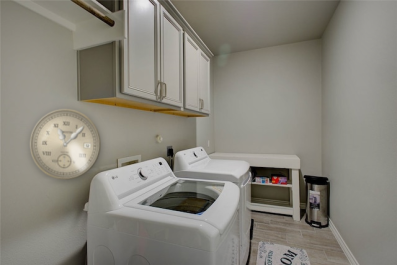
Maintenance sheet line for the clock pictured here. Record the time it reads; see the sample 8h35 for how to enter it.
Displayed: 11h07
